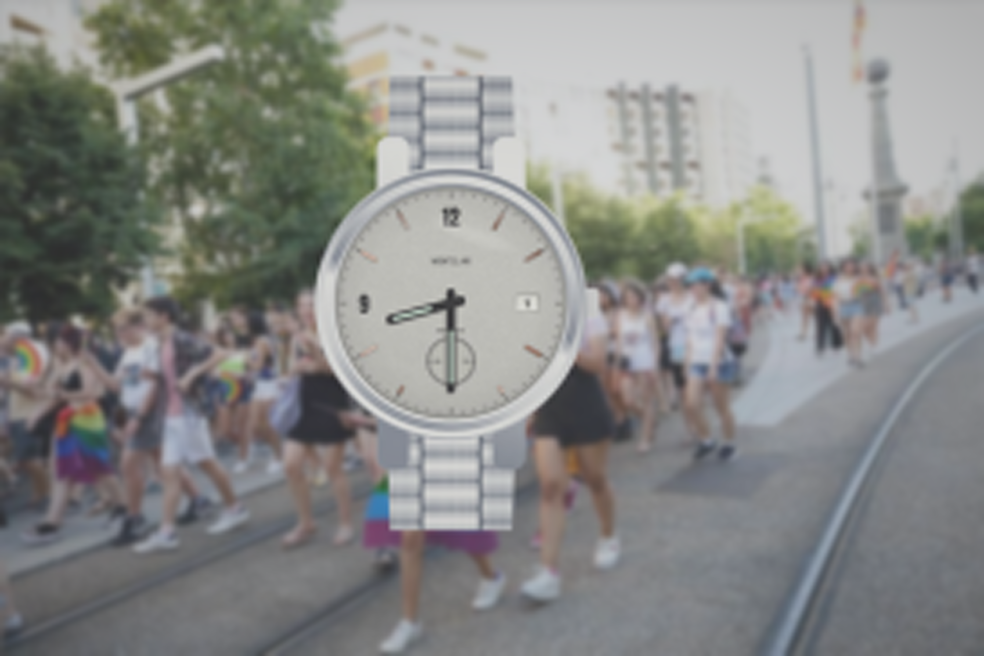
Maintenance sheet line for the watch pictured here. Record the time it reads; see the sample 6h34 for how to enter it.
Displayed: 8h30
